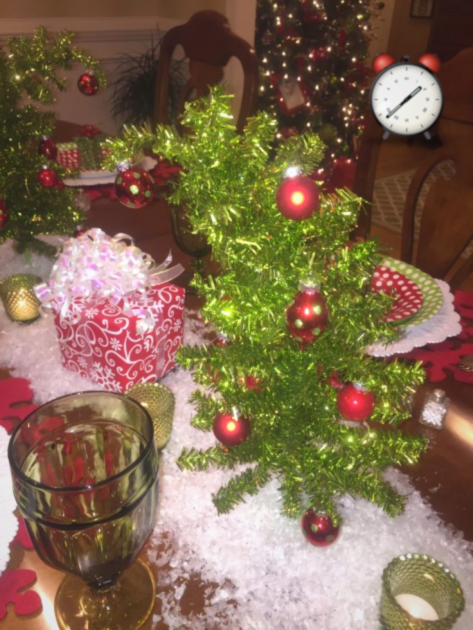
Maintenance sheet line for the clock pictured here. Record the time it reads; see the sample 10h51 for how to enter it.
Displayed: 1h38
